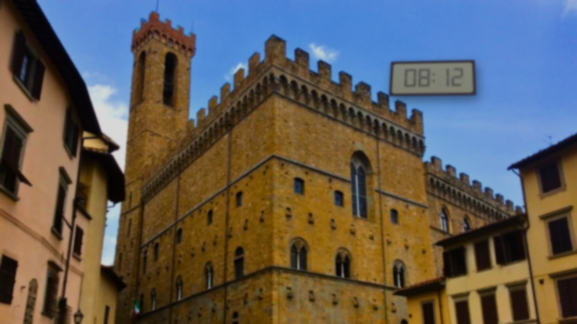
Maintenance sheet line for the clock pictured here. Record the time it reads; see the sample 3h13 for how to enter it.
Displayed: 8h12
